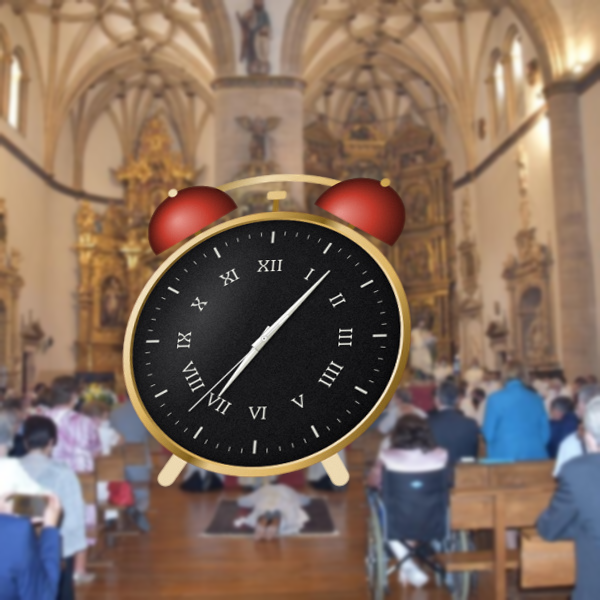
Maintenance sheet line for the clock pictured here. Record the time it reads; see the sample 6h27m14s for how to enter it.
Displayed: 7h06m37s
